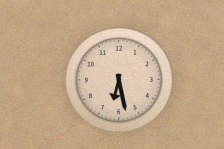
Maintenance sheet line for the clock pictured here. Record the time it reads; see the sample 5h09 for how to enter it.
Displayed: 6h28
